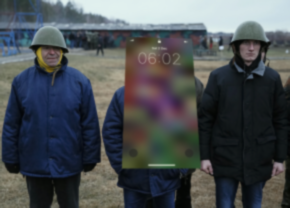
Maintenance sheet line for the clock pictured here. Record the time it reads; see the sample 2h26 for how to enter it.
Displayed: 6h02
